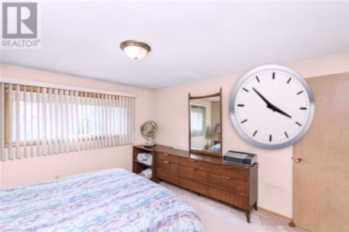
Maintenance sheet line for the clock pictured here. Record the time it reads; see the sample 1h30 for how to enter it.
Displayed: 3h52
